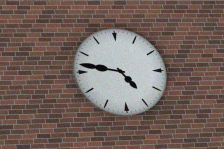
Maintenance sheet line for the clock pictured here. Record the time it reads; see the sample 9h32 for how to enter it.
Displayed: 4h47
